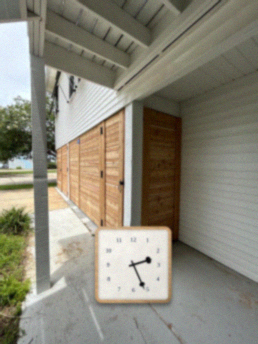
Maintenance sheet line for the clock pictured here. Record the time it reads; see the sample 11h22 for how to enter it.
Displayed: 2h26
